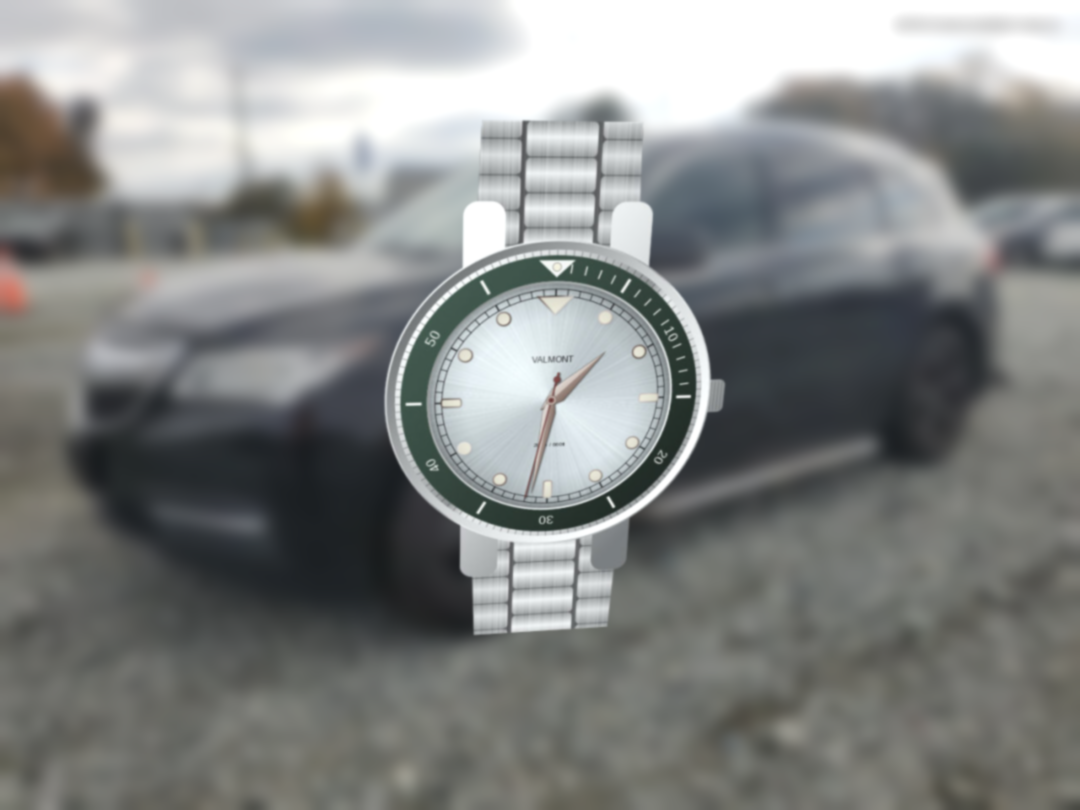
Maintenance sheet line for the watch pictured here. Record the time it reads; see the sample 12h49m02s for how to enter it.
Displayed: 1h31m32s
